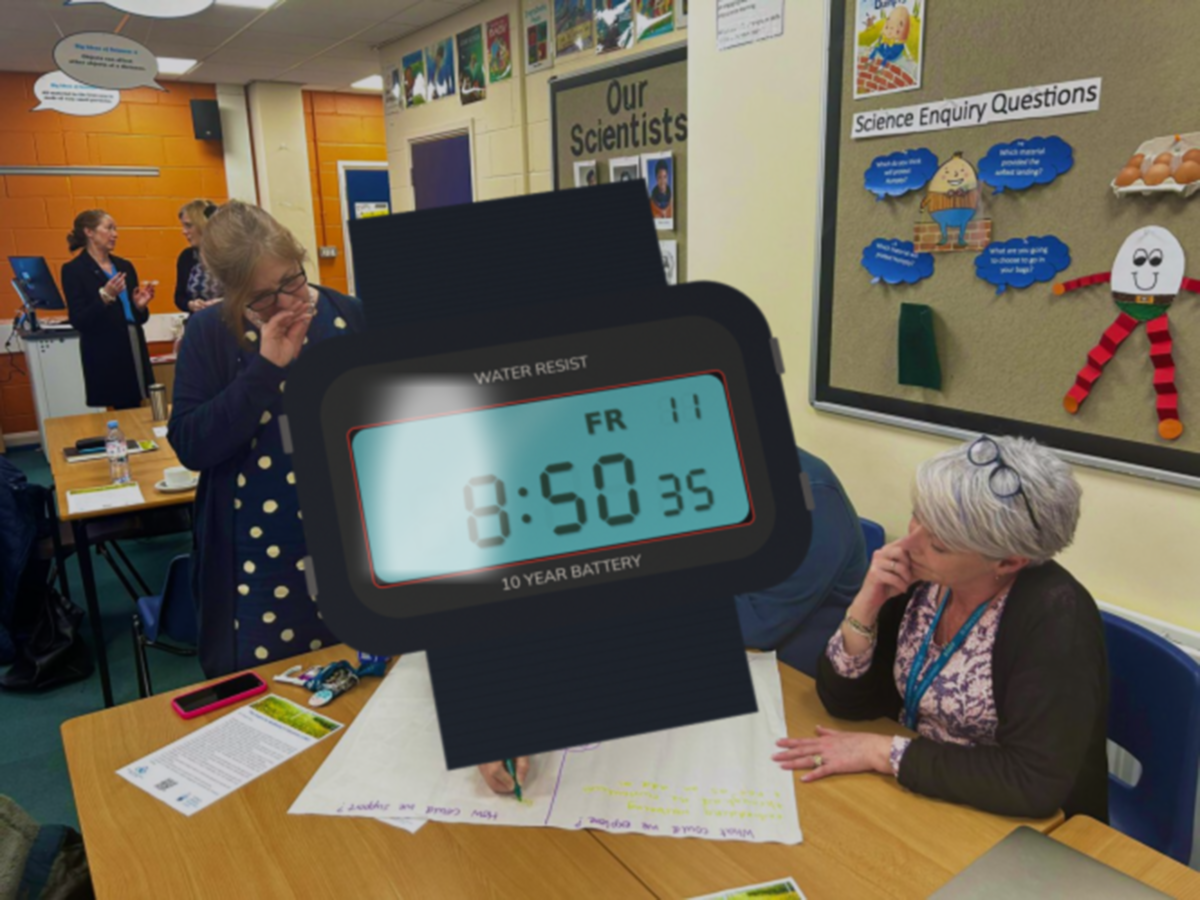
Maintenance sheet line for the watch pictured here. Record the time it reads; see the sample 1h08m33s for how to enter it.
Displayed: 8h50m35s
